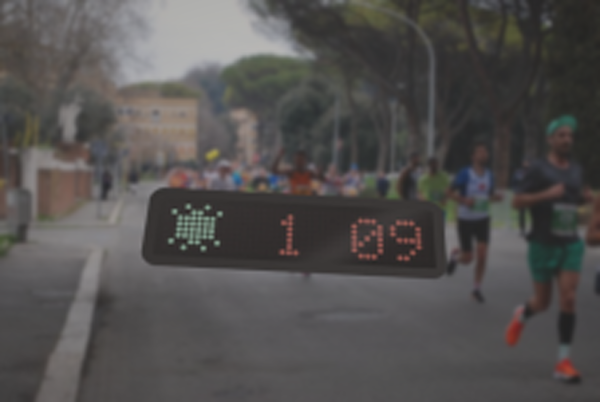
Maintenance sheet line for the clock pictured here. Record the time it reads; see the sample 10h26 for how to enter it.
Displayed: 1h09
